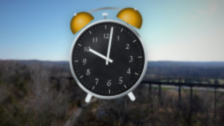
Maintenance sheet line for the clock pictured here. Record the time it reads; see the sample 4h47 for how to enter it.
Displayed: 10h02
